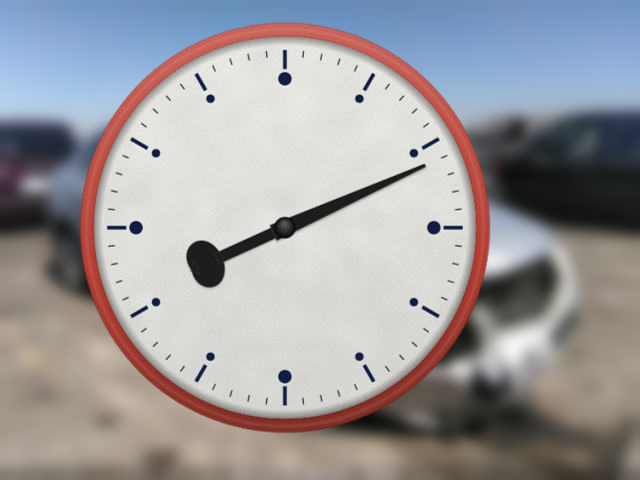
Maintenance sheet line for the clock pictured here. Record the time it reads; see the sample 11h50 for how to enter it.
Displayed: 8h11
